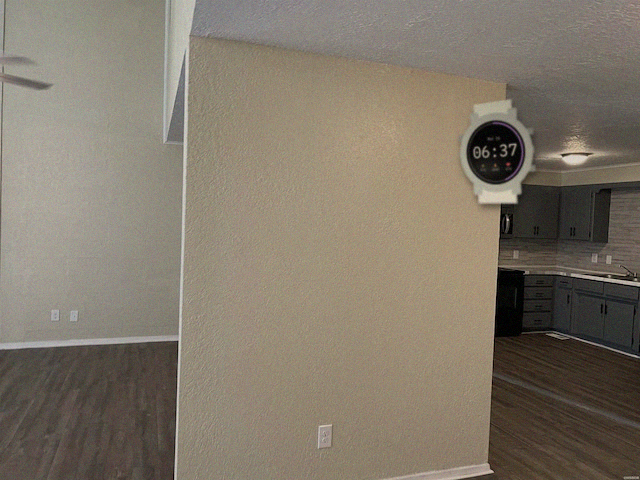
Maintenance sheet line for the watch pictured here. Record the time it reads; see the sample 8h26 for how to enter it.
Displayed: 6h37
